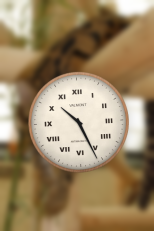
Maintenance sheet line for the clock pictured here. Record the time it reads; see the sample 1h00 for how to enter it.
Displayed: 10h26
